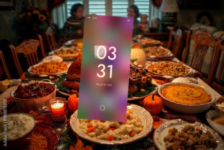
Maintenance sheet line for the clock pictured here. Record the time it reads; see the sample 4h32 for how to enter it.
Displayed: 3h31
